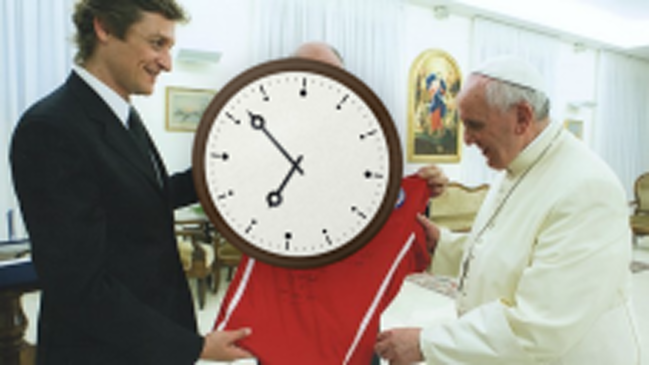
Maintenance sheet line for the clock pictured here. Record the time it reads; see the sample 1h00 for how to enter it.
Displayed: 6h52
